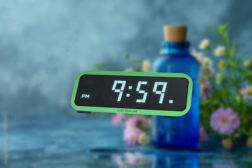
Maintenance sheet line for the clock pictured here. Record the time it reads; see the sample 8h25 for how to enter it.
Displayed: 9h59
